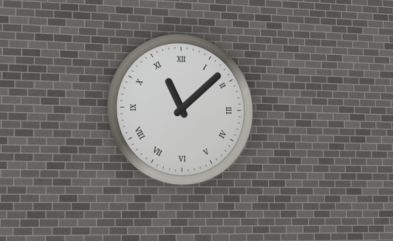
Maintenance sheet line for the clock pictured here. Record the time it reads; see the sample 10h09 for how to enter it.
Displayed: 11h08
